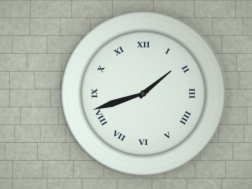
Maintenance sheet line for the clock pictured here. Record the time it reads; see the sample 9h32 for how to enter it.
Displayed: 1h42
